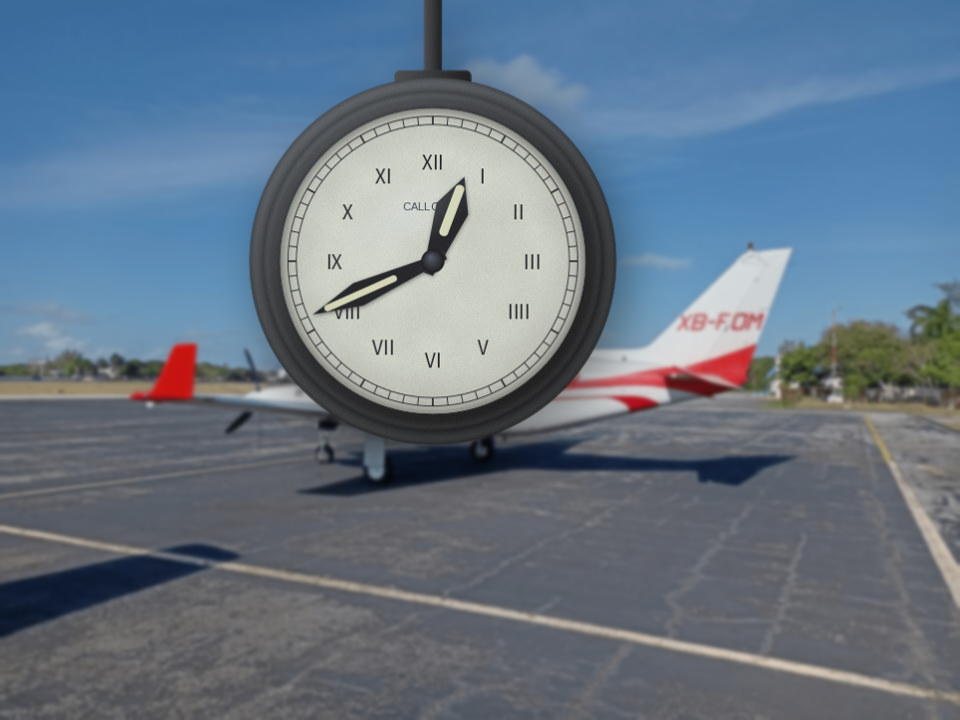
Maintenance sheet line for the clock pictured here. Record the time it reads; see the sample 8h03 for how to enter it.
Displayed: 12h41
